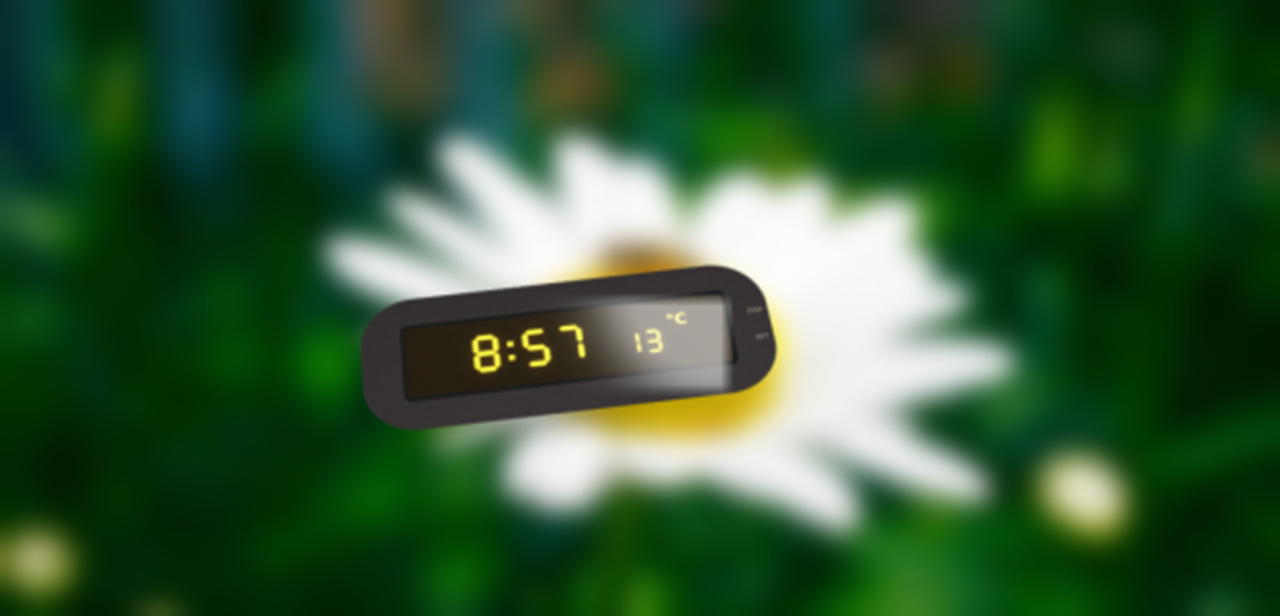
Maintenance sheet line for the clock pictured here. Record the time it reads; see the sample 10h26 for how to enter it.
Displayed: 8h57
